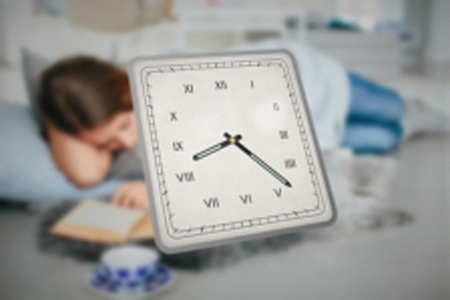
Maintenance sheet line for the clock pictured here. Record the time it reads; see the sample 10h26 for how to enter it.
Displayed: 8h23
